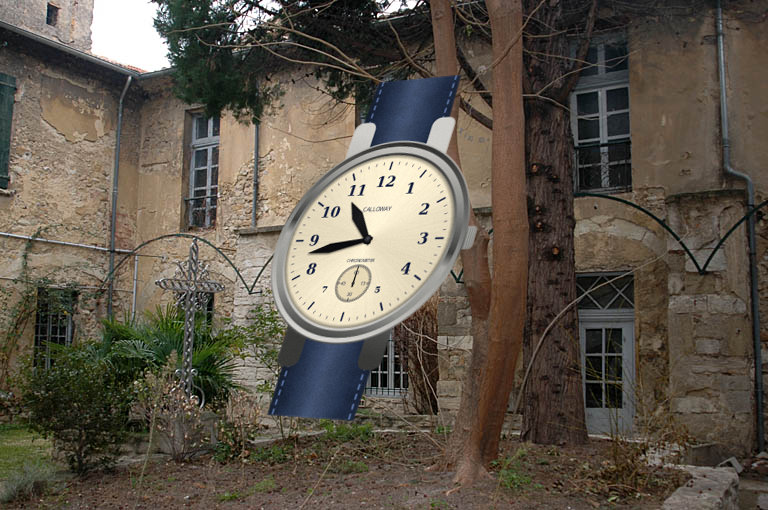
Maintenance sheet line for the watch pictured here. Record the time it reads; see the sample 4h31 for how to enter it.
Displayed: 10h43
